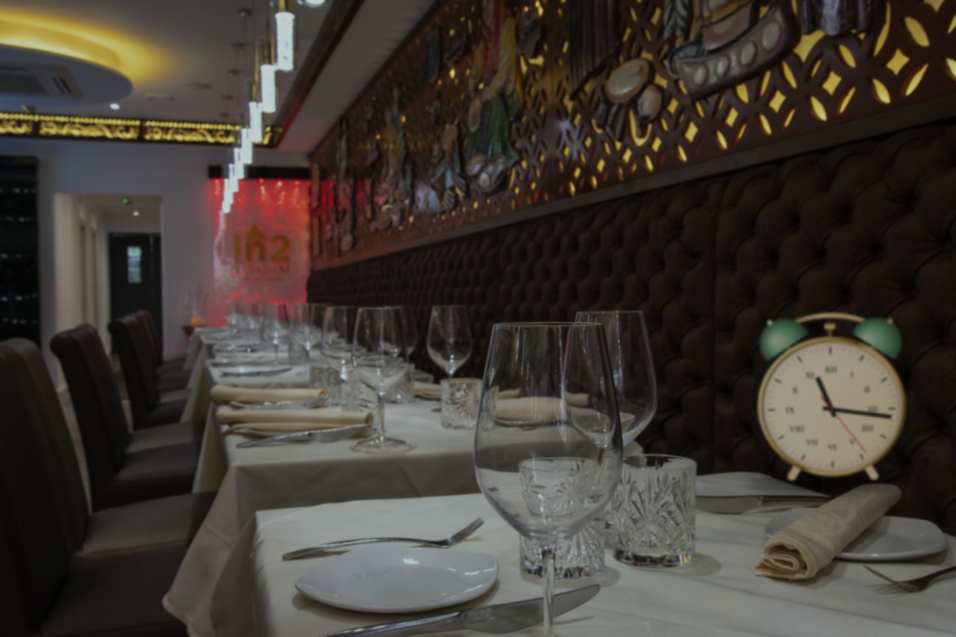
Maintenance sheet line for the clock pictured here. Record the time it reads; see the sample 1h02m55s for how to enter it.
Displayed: 11h16m24s
